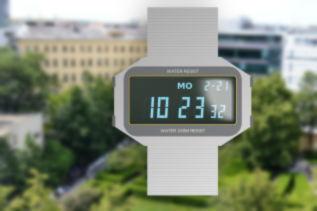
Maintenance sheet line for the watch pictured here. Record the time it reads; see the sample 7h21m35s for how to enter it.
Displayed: 10h23m32s
